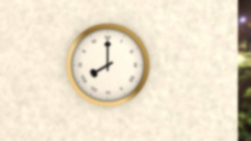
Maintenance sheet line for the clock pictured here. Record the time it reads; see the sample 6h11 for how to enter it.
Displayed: 8h00
